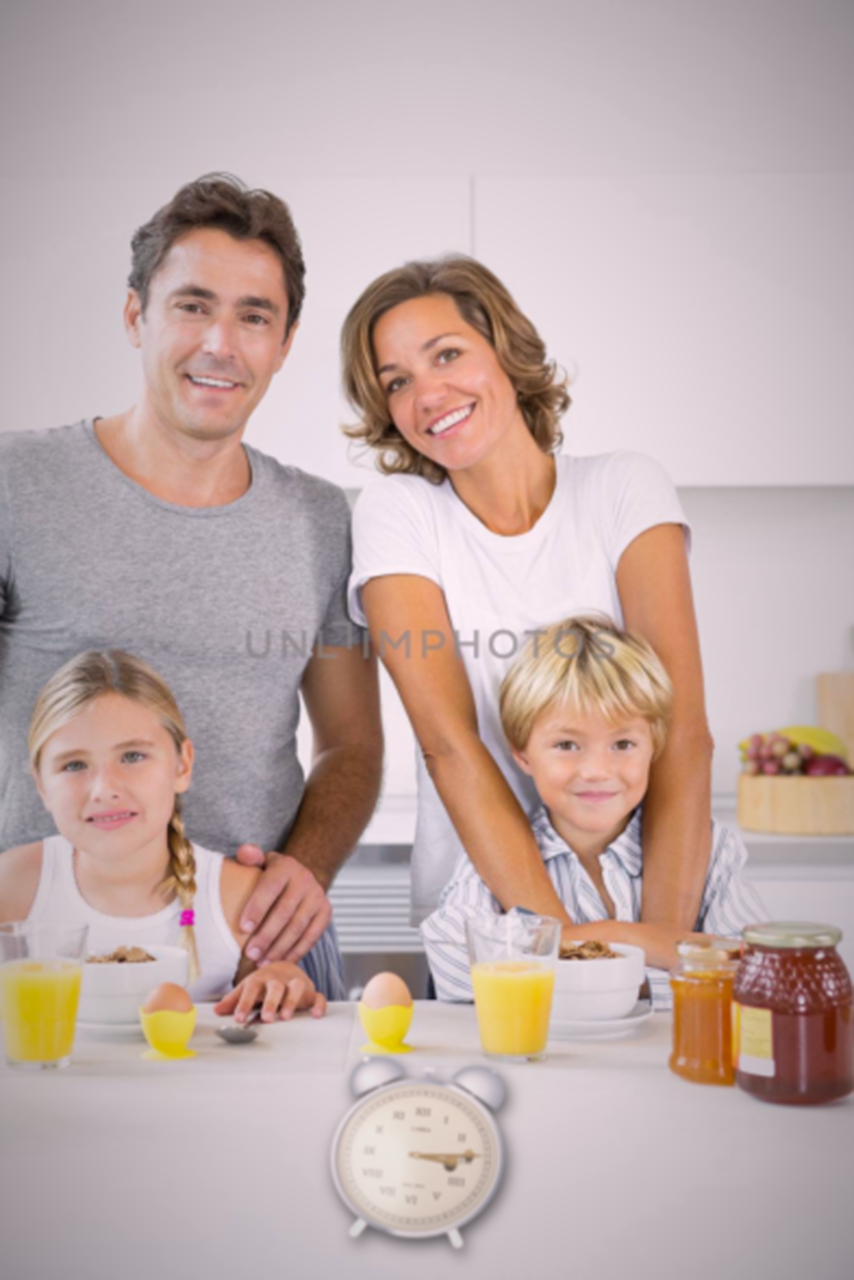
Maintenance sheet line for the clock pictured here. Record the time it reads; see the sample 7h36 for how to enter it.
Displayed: 3h14
